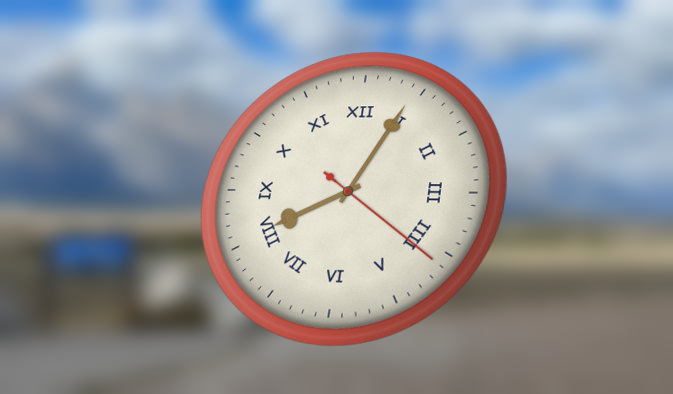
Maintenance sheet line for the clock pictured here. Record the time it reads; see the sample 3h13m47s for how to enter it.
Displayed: 8h04m21s
